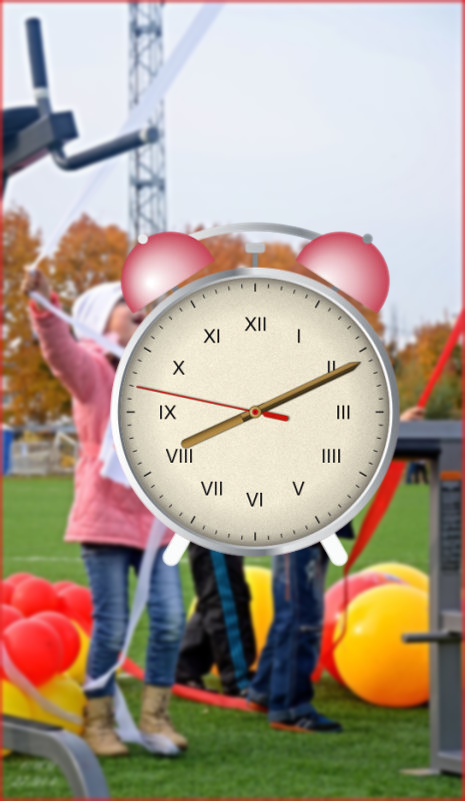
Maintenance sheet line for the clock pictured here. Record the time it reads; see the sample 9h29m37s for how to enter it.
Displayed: 8h10m47s
